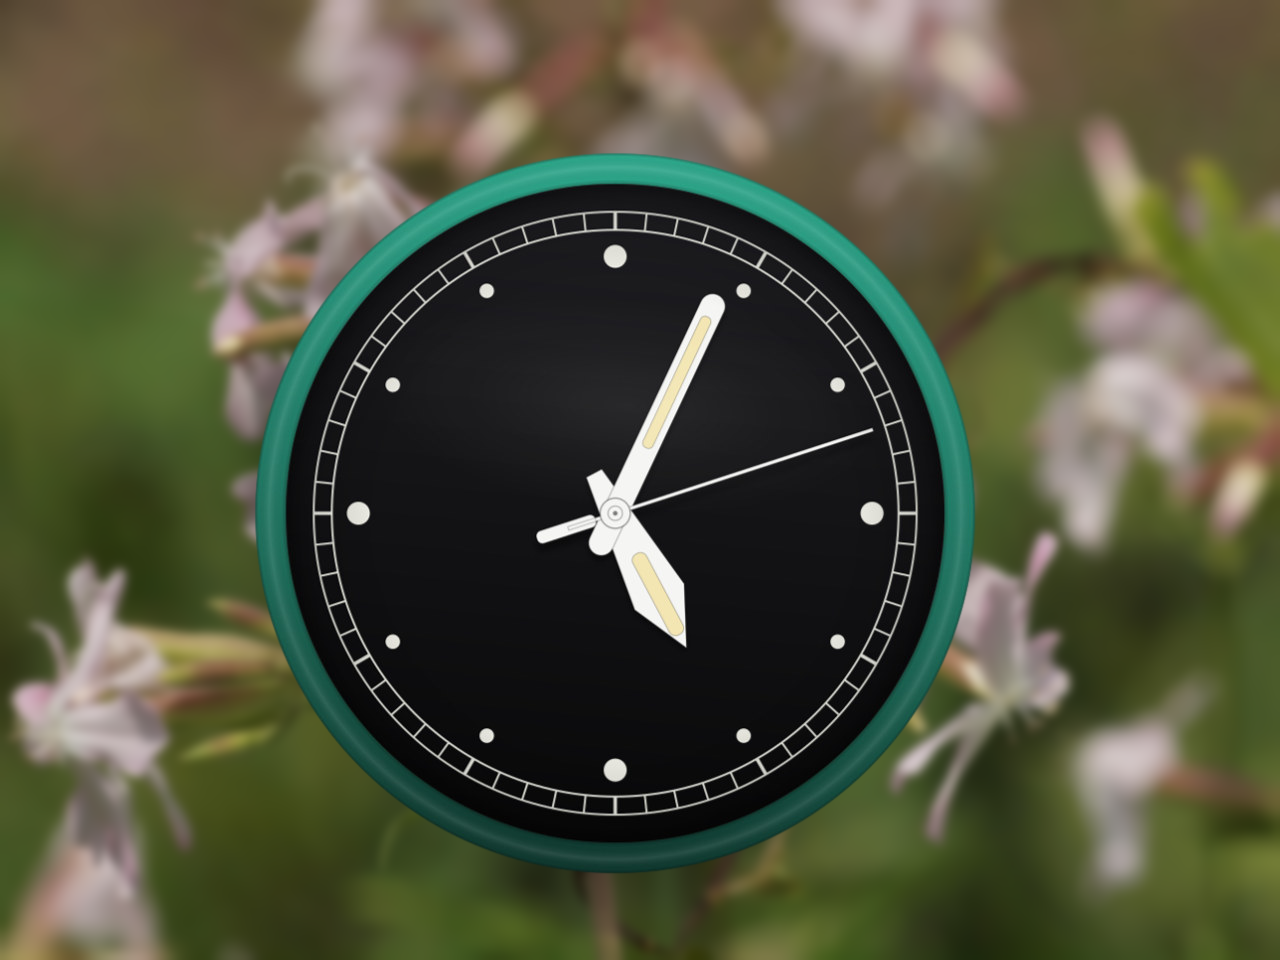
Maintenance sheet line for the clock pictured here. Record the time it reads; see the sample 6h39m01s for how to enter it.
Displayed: 5h04m12s
